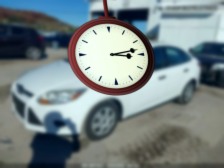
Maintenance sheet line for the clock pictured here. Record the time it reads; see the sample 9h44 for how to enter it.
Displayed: 3h13
